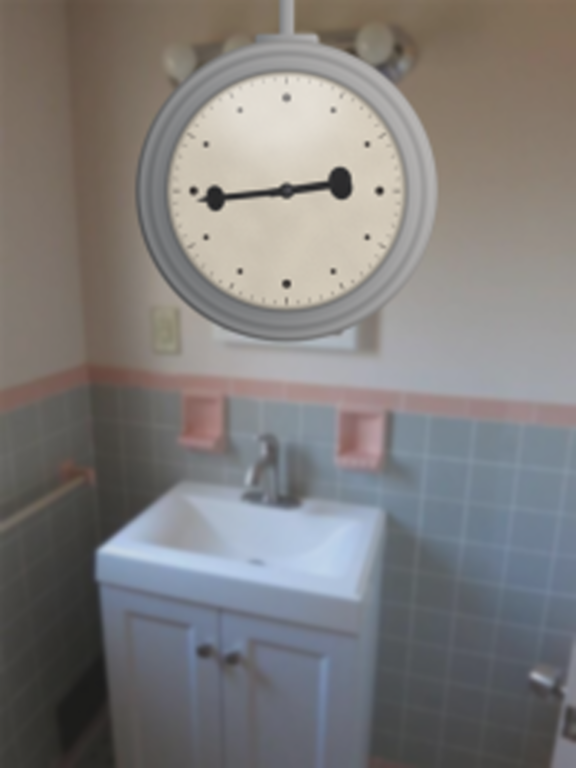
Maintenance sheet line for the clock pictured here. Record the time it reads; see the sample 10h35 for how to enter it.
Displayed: 2h44
